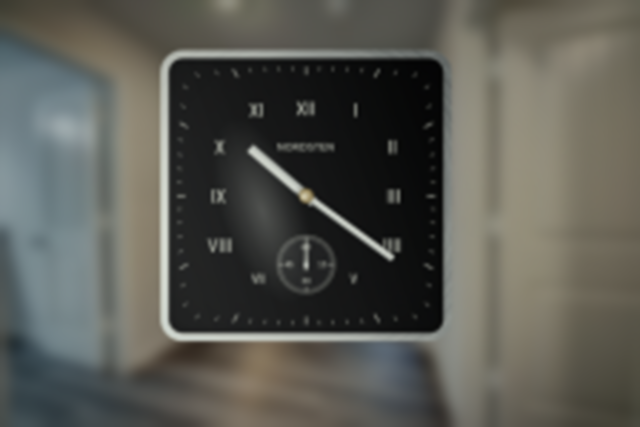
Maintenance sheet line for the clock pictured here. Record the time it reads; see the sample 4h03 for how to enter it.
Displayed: 10h21
